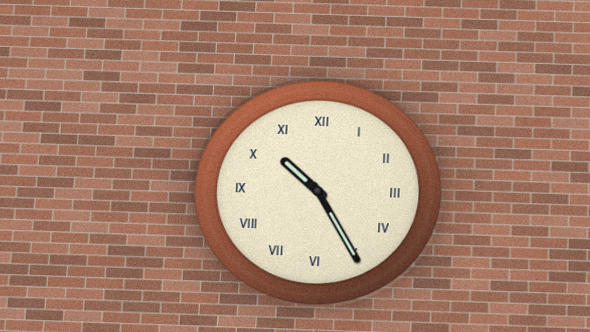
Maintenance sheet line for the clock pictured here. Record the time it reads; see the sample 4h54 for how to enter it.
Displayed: 10h25
